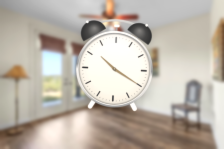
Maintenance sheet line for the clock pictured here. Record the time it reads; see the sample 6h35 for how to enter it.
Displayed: 10h20
